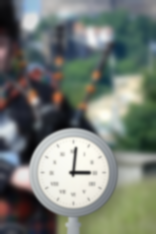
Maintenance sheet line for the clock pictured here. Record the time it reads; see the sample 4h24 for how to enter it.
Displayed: 3h01
